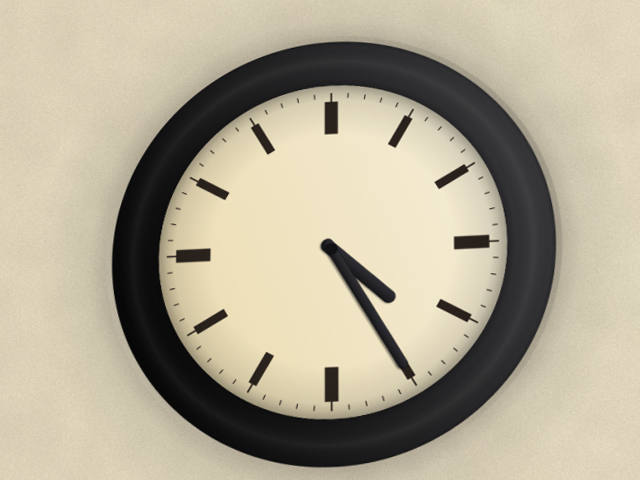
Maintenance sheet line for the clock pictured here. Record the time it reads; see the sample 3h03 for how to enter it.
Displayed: 4h25
